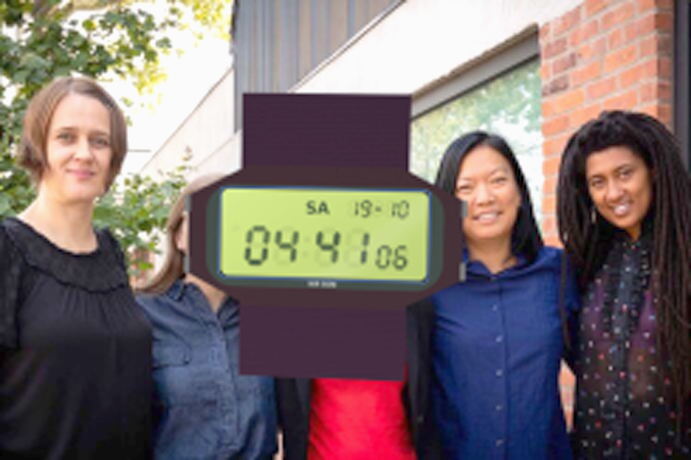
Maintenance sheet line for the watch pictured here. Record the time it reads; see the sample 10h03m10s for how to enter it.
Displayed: 4h41m06s
